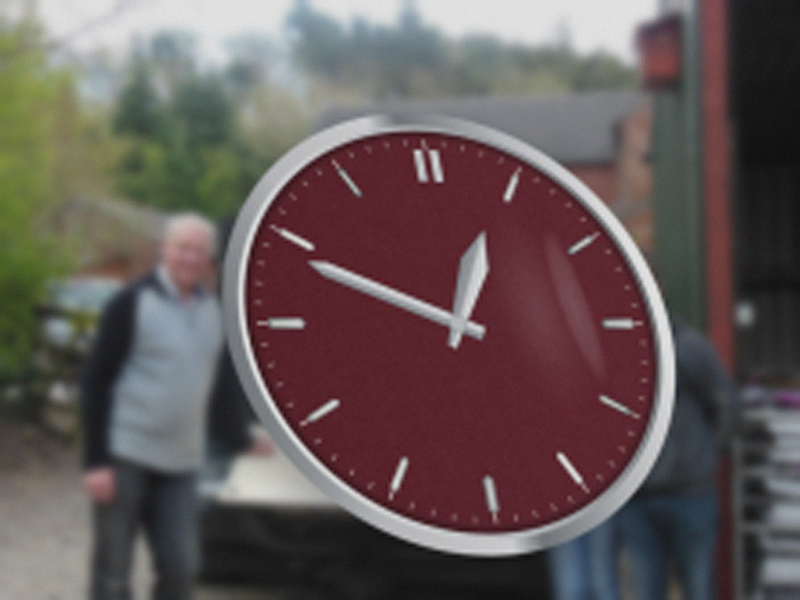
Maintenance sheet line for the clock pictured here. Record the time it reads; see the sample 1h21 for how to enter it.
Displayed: 12h49
